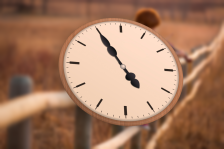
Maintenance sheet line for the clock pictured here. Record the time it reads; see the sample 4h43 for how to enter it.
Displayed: 4h55
